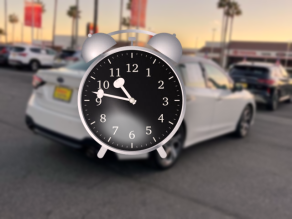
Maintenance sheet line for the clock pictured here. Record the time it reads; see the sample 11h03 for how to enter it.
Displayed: 10h47
